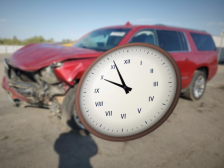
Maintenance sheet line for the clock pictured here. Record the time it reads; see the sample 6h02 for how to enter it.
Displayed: 9h56
